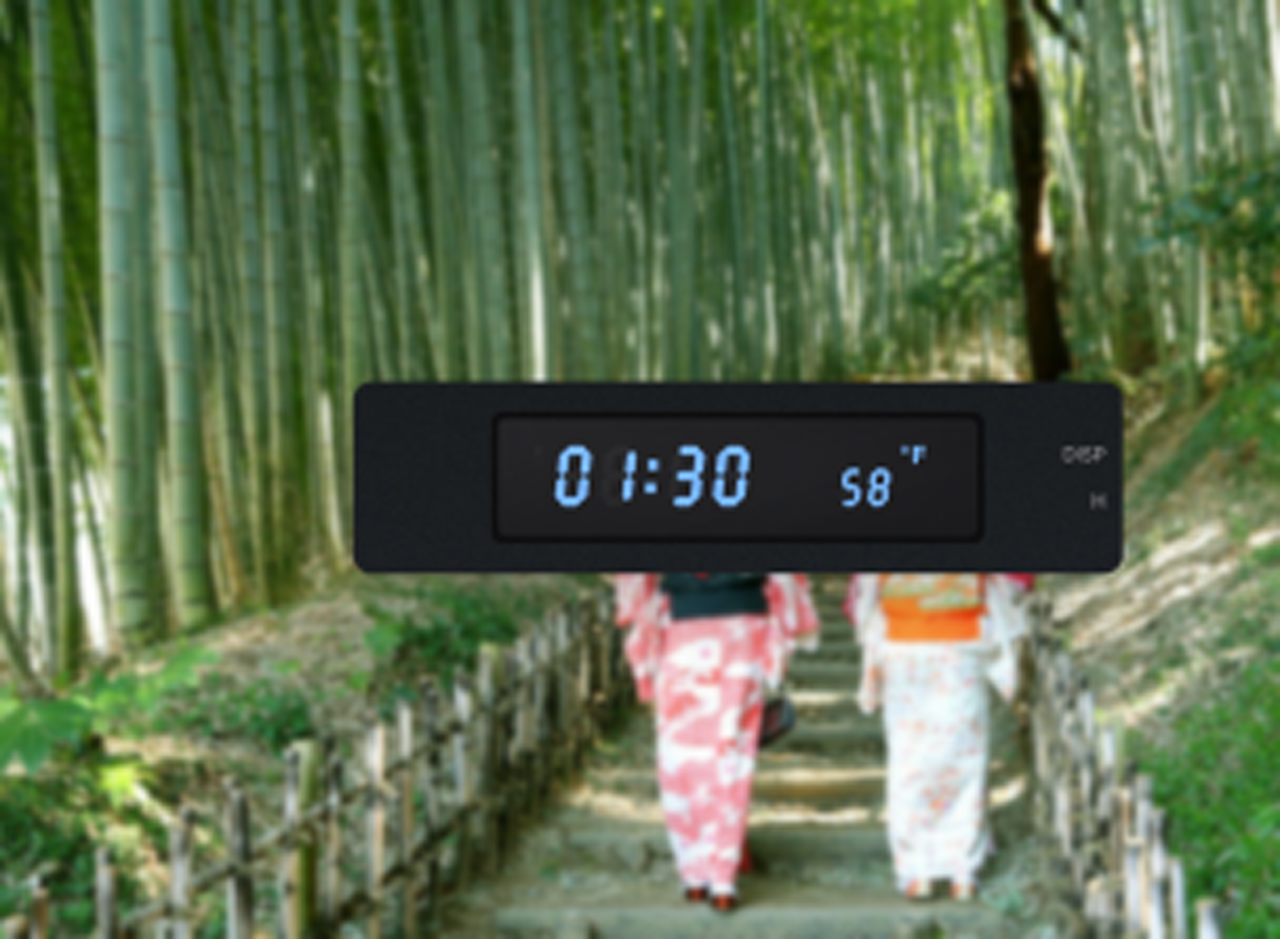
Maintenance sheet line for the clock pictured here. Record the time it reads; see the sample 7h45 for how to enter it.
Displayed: 1h30
